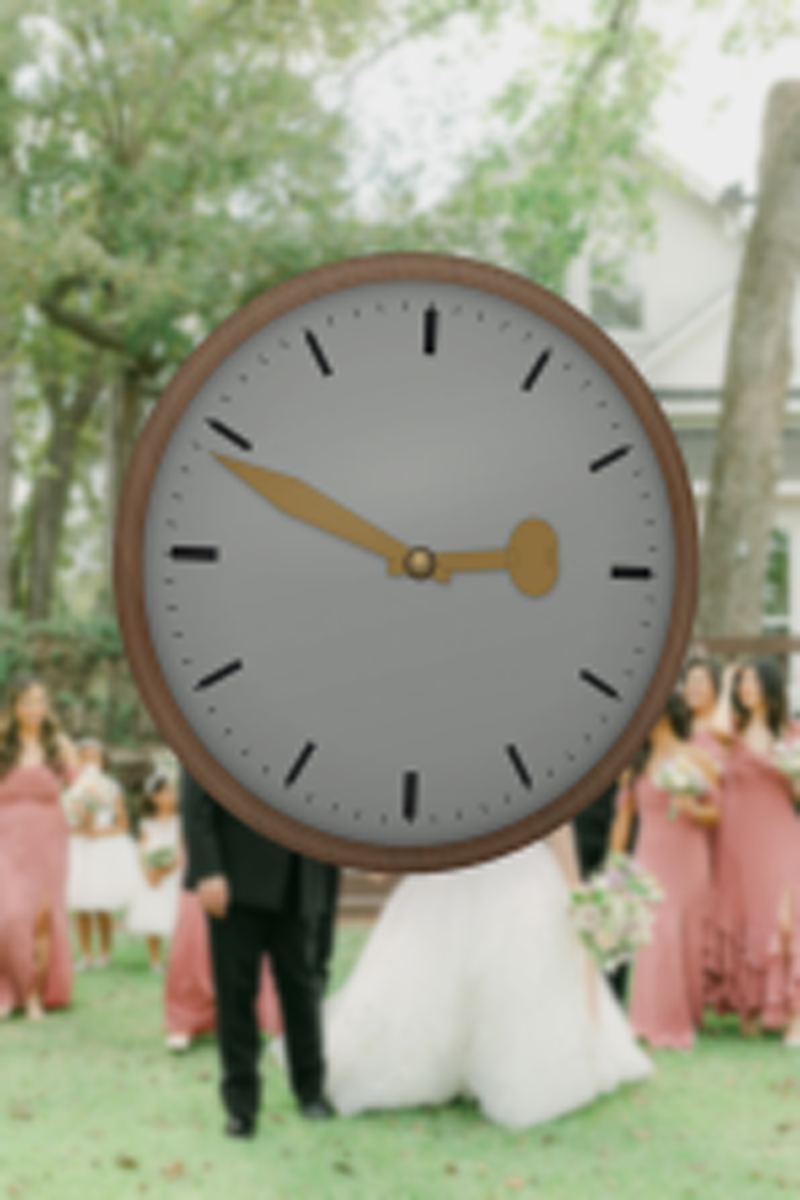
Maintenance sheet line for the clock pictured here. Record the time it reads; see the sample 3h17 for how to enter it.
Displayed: 2h49
